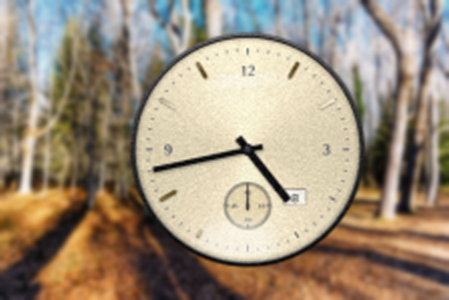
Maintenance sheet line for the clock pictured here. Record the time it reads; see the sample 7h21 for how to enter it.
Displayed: 4h43
